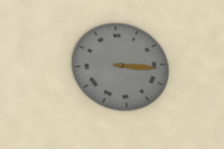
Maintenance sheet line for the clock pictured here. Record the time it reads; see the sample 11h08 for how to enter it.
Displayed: 3h16
